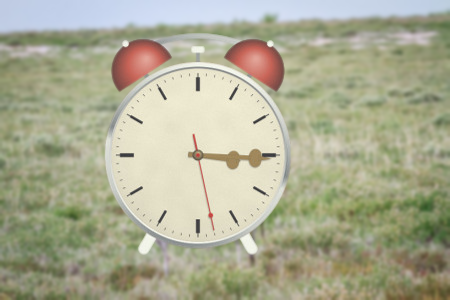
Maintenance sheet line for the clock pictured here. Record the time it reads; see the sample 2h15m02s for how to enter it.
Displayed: 3h15m28s
